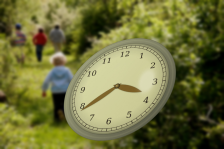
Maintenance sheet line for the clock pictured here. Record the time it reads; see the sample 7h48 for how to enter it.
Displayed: 3h39
